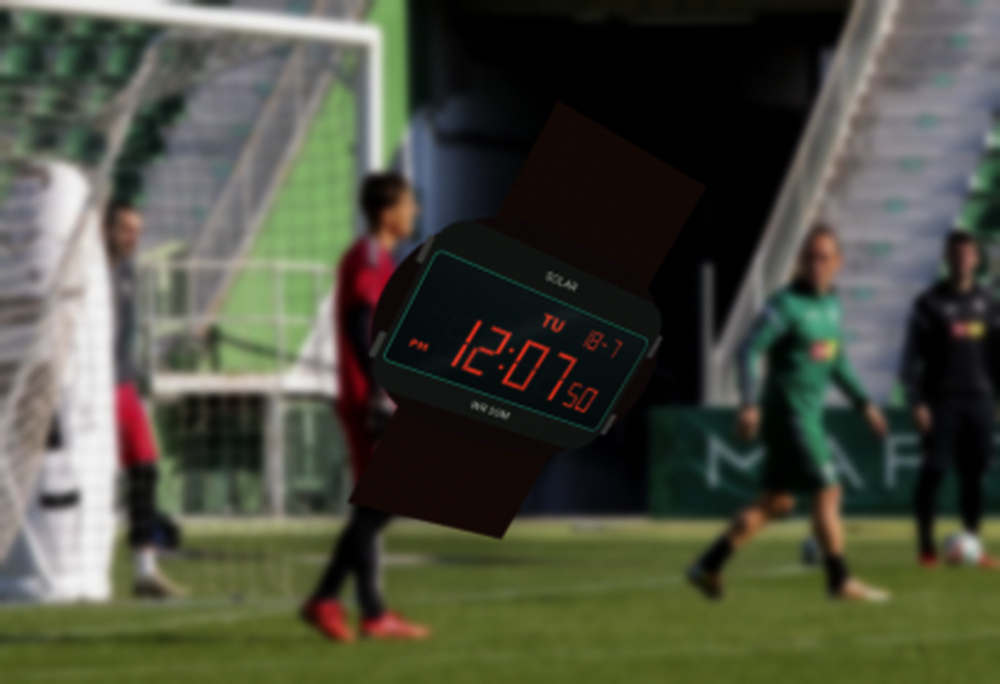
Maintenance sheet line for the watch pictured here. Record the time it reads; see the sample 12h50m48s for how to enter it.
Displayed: 12h07m50s
